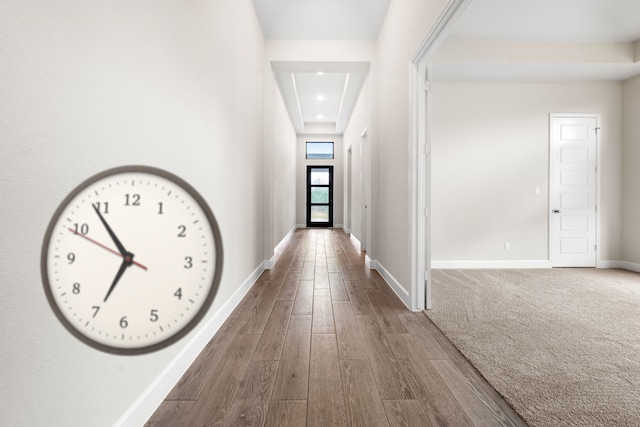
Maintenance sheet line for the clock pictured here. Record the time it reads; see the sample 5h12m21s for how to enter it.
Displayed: 6h53m49s
